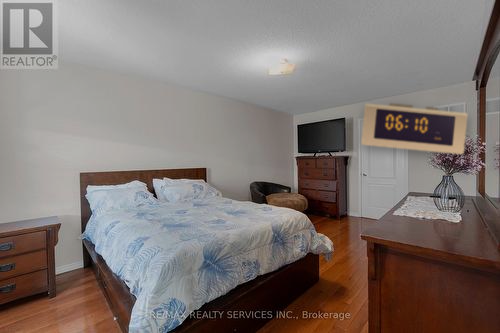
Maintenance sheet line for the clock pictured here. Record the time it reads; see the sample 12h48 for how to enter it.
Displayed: 6h10
